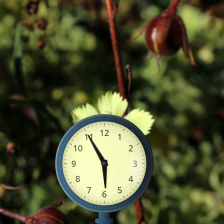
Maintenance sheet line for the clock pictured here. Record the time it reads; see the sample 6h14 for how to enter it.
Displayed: 5h55
